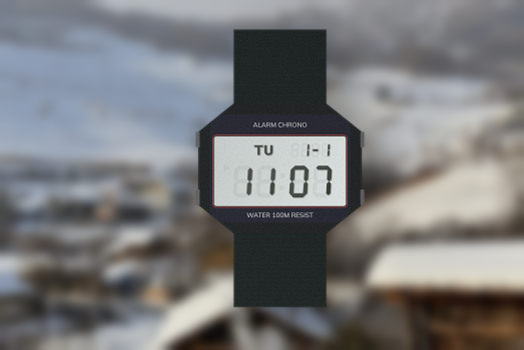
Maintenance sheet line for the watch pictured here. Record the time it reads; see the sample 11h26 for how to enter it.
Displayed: 11h07
